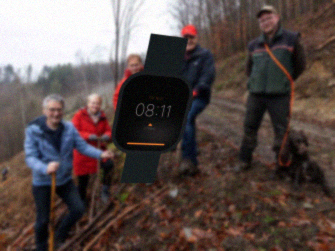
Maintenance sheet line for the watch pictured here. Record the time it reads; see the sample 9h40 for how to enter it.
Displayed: 8h11
